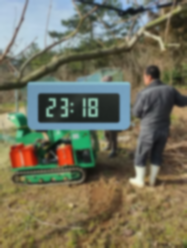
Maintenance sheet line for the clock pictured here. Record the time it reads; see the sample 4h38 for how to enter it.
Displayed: 23h18
